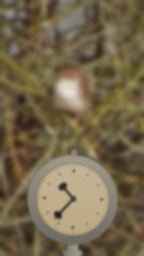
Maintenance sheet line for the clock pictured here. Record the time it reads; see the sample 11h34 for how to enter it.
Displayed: 10h37
